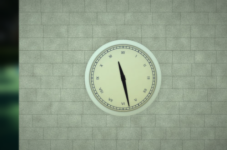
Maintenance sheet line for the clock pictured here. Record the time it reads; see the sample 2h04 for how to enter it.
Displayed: 11h28
